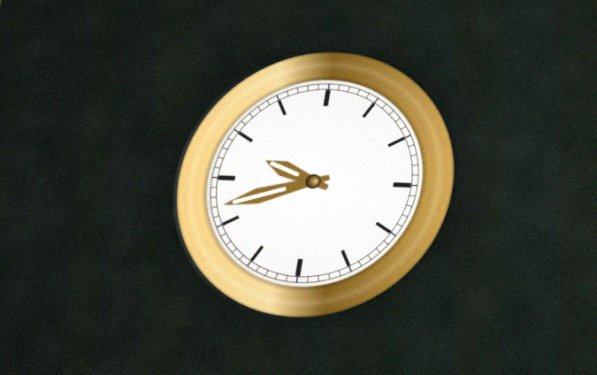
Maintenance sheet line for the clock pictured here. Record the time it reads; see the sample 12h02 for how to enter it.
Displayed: 9h42
